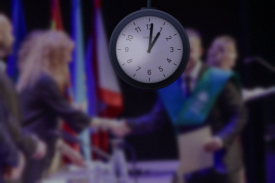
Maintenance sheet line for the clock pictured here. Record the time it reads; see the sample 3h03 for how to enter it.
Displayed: 1h01
